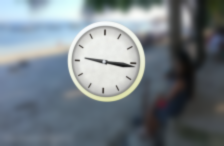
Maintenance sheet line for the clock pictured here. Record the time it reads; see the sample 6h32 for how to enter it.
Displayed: 9h16
